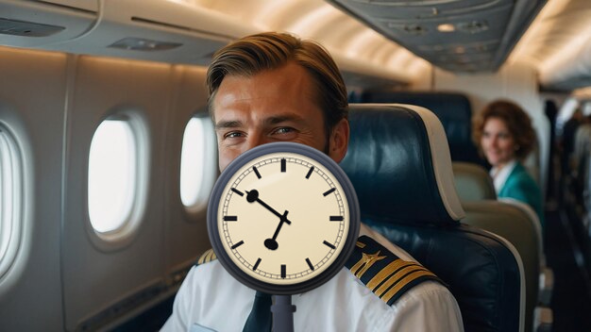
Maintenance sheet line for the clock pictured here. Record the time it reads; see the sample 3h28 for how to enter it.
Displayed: 6h51
